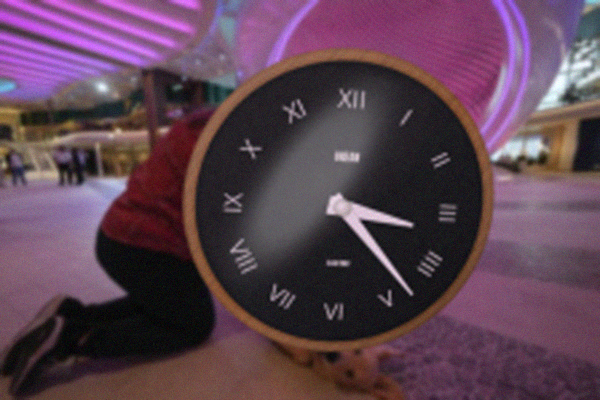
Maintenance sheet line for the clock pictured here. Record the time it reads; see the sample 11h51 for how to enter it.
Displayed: 3h23
